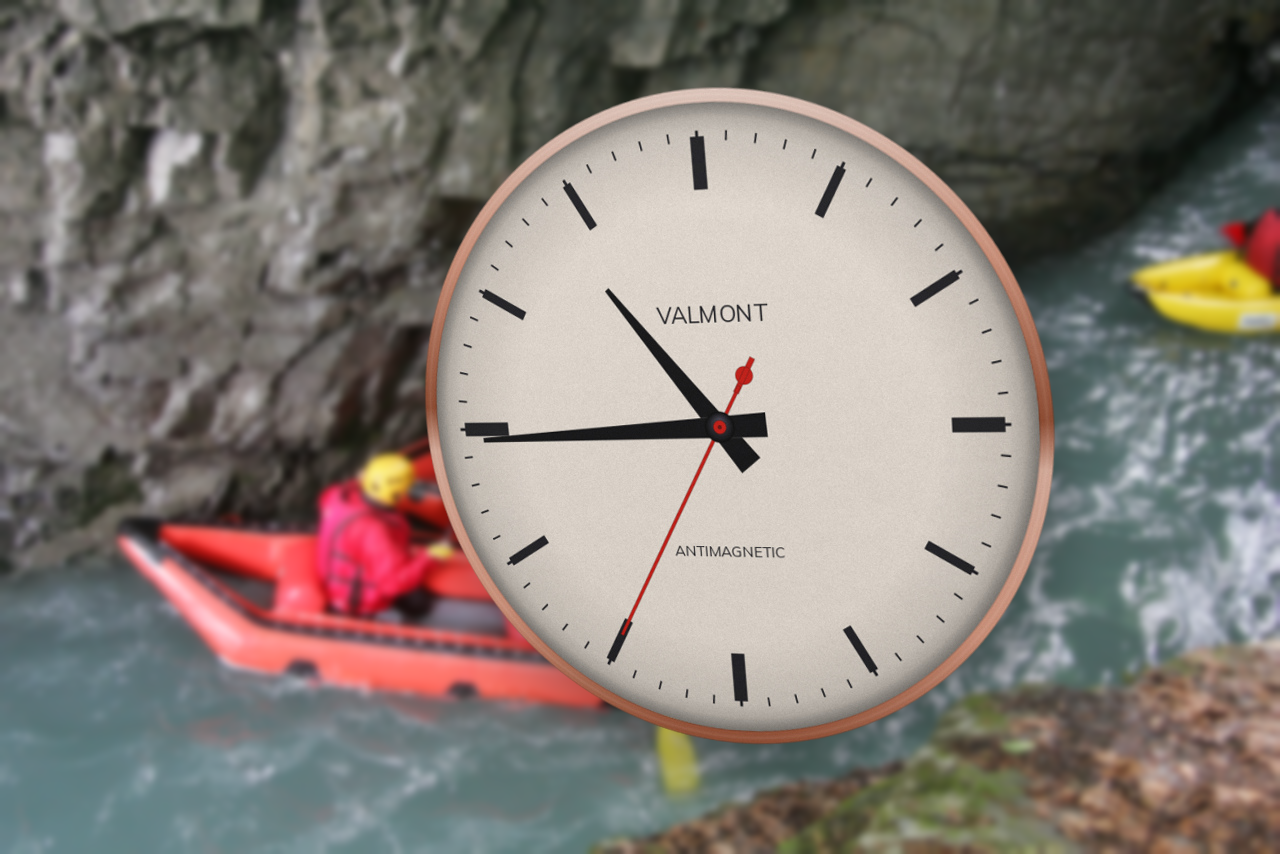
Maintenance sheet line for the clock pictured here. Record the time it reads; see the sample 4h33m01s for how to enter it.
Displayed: 10h44m35s
